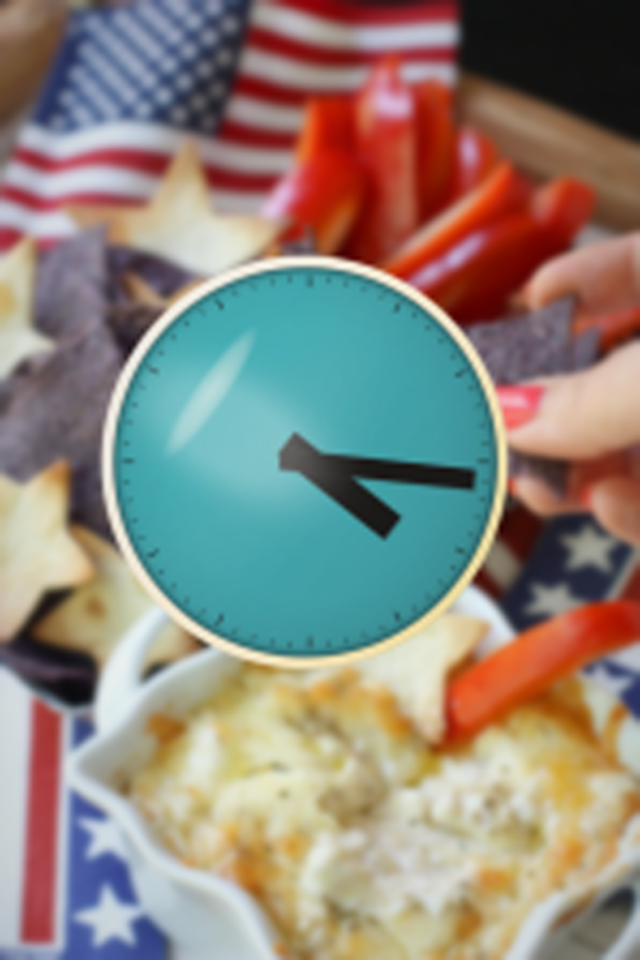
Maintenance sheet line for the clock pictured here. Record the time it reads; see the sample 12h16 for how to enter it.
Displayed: 4h16
